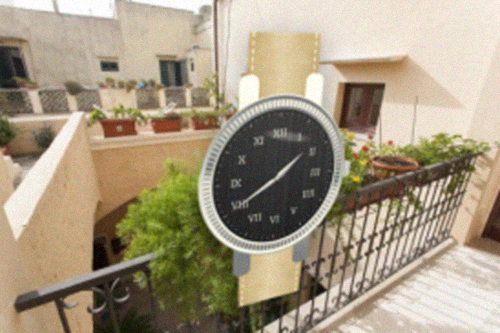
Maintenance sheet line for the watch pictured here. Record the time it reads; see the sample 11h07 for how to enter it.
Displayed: 1h40
